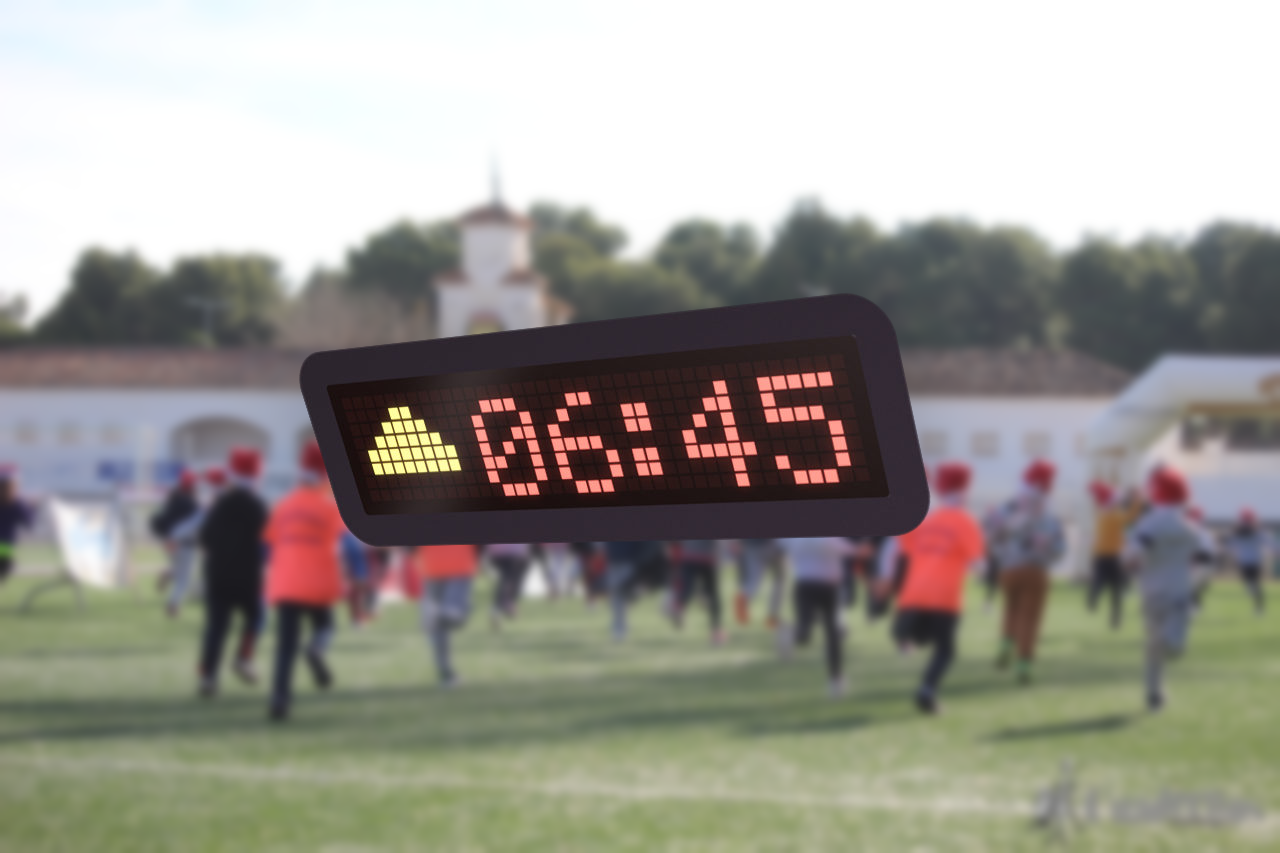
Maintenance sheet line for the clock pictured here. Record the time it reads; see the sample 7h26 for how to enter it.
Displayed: 6h45
